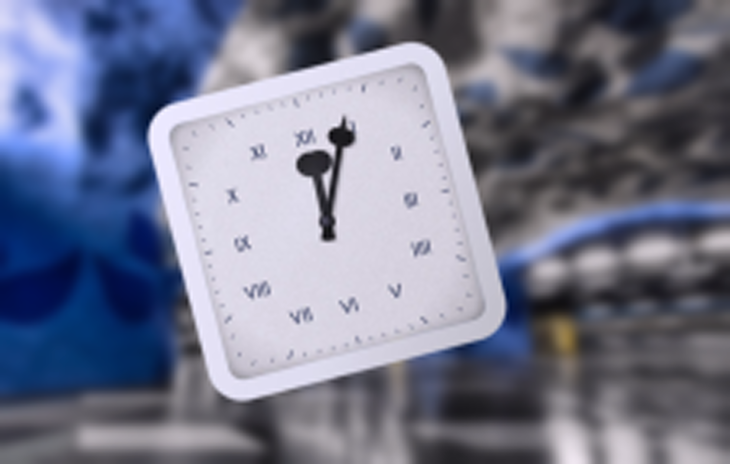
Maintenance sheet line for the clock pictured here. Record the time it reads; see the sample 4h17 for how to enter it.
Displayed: 12h04
